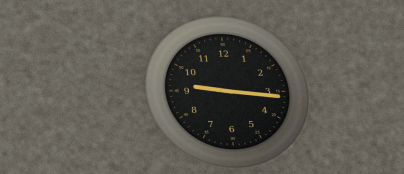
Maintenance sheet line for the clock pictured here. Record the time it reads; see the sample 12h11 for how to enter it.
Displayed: 9h16
